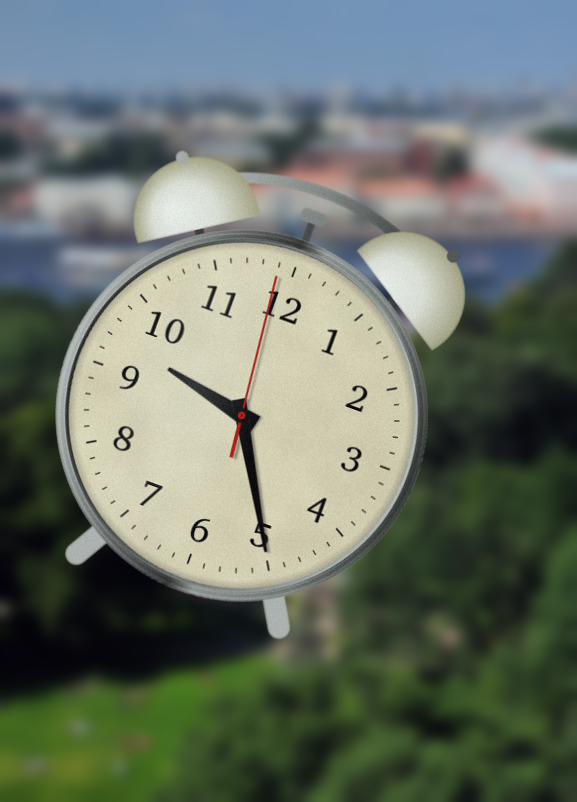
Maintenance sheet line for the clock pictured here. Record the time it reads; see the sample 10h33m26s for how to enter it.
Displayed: 9h24m59s
